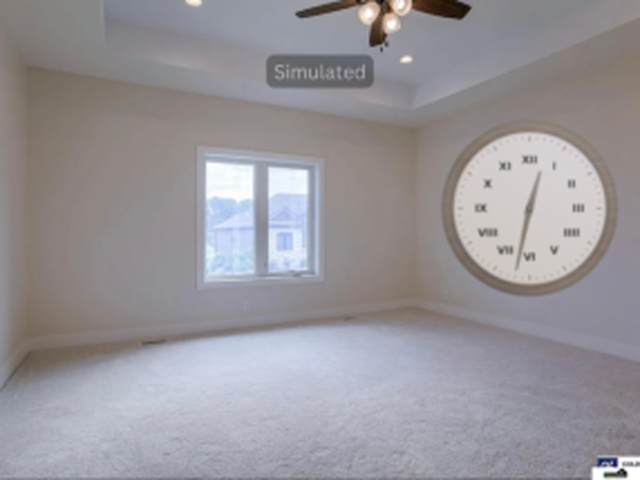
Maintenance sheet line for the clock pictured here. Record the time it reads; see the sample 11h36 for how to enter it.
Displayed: 12h32
